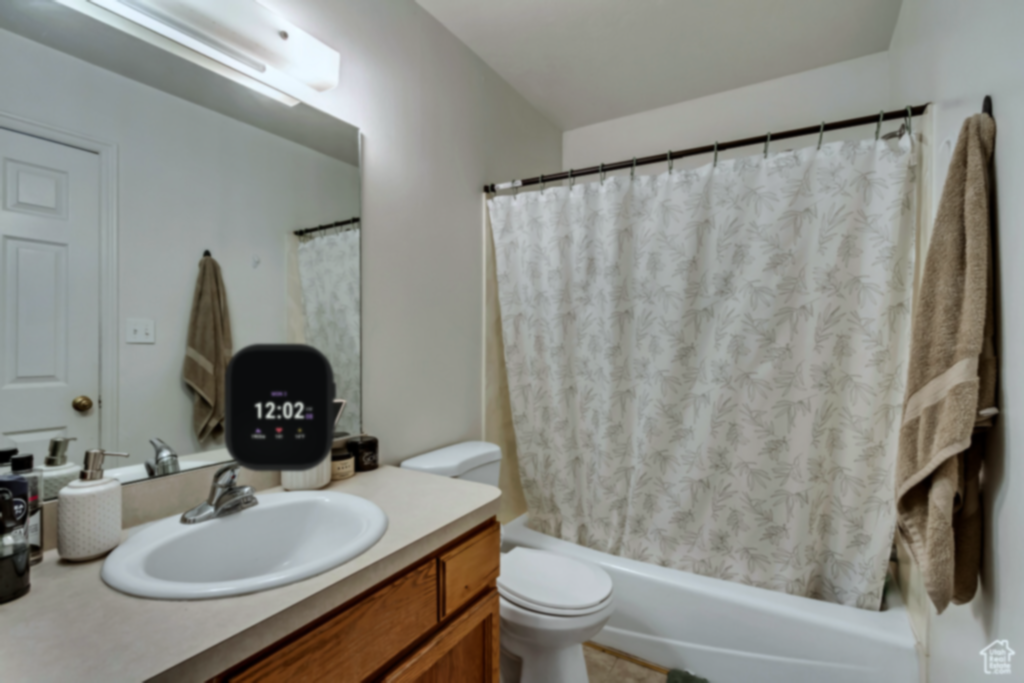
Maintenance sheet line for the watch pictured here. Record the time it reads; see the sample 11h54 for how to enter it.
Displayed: 12h02
